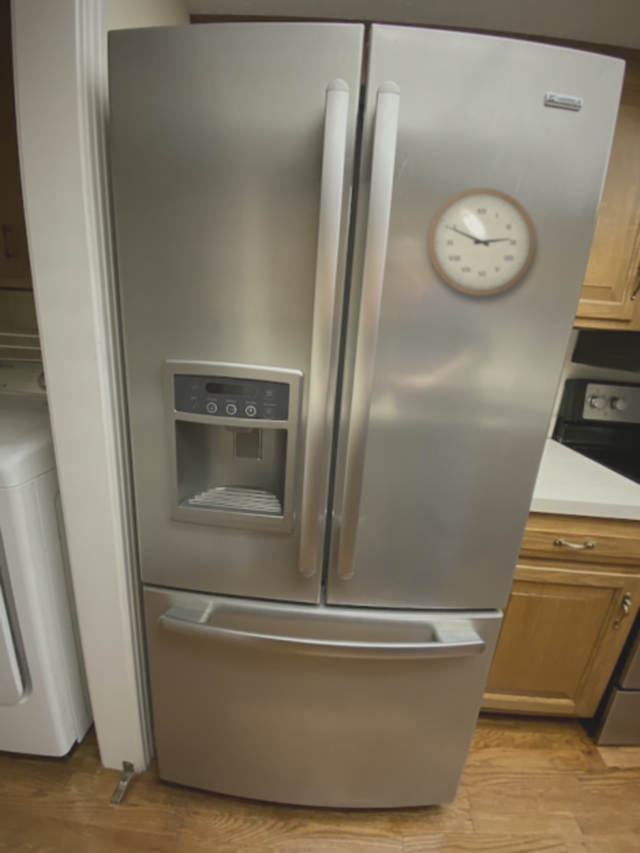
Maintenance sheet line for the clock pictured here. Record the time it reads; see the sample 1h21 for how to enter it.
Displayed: 2h49
